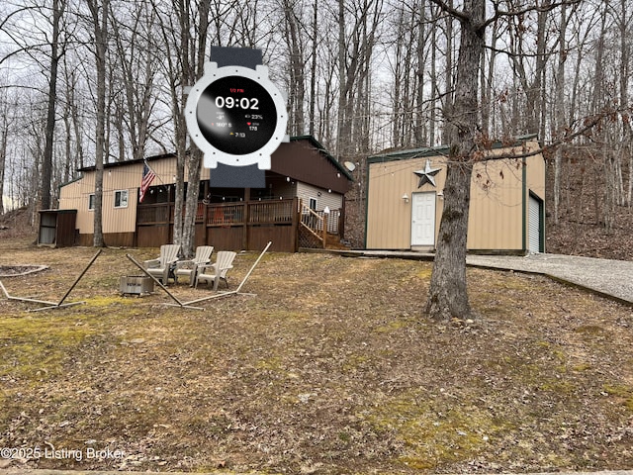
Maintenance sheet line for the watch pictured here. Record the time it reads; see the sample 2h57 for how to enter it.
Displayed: 9h02
